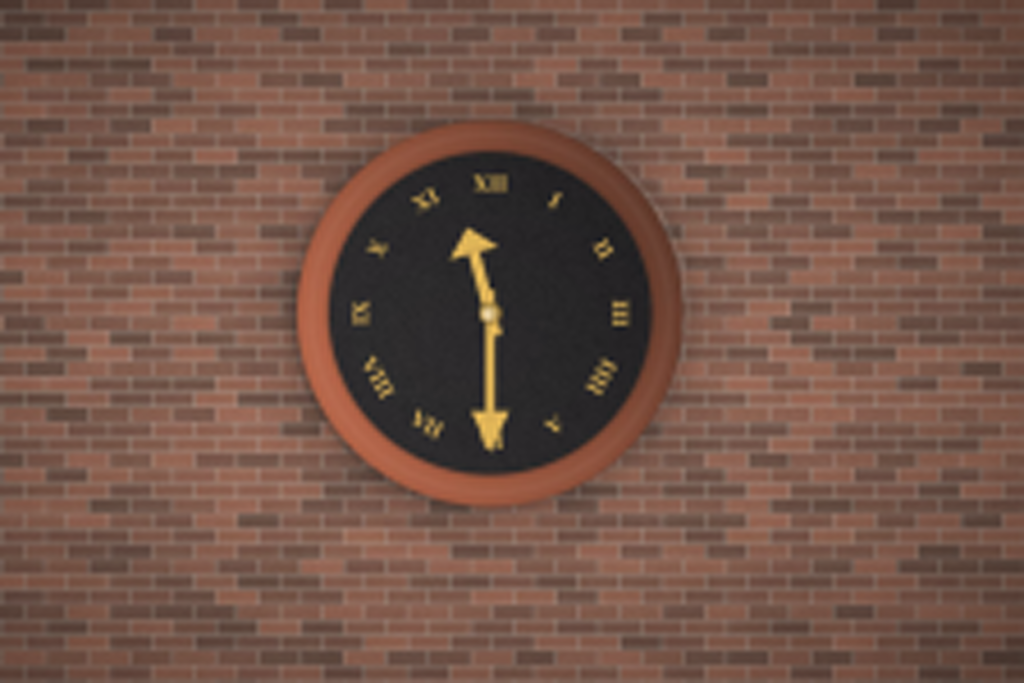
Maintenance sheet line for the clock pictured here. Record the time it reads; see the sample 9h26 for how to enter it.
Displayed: 11h30
